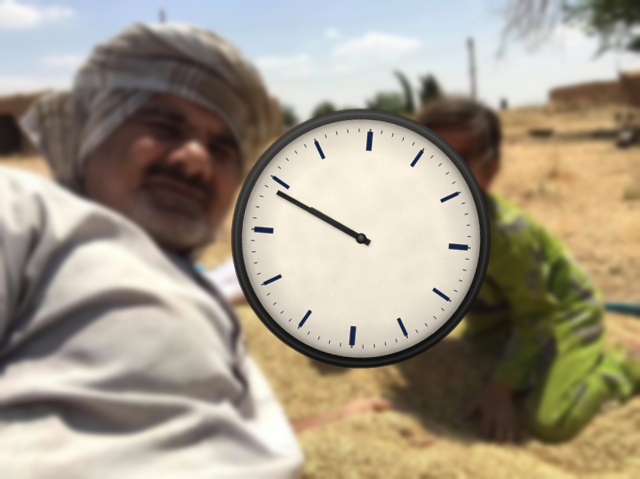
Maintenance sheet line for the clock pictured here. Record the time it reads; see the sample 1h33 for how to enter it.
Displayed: 9h49
